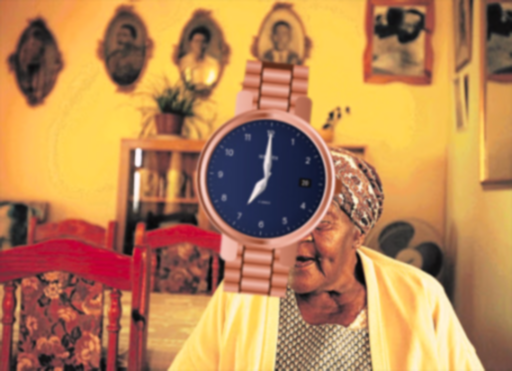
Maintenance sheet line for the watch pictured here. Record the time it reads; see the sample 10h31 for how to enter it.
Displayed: 7h00
